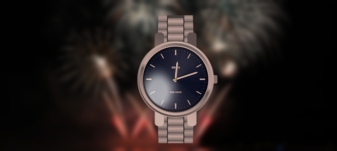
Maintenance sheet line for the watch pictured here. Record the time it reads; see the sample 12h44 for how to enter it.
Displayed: 12h12
